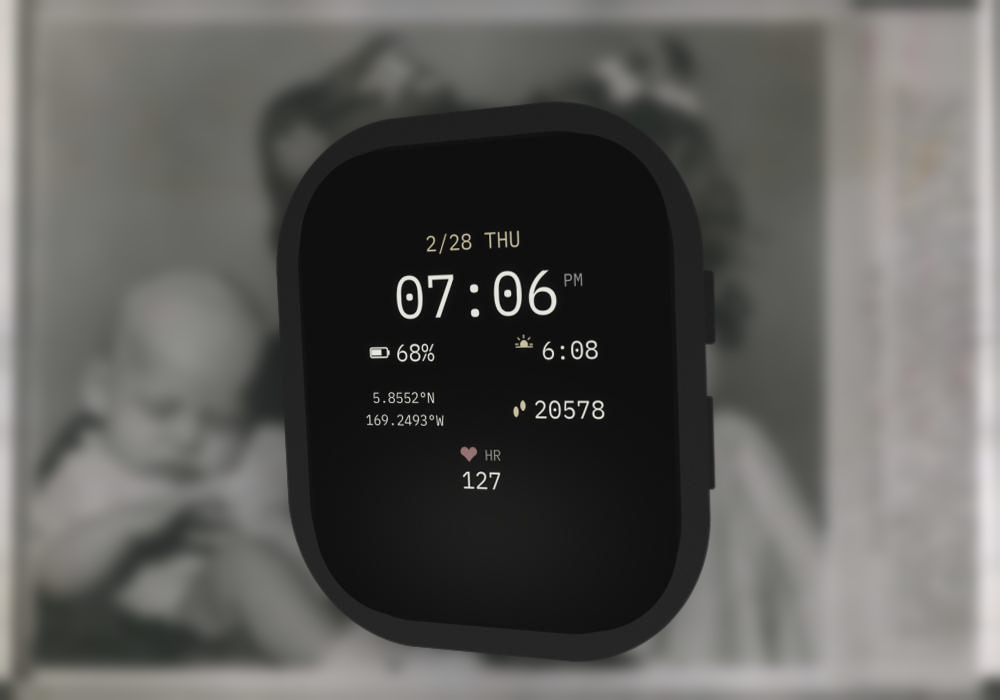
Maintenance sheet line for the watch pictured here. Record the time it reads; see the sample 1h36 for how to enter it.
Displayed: 7h06
